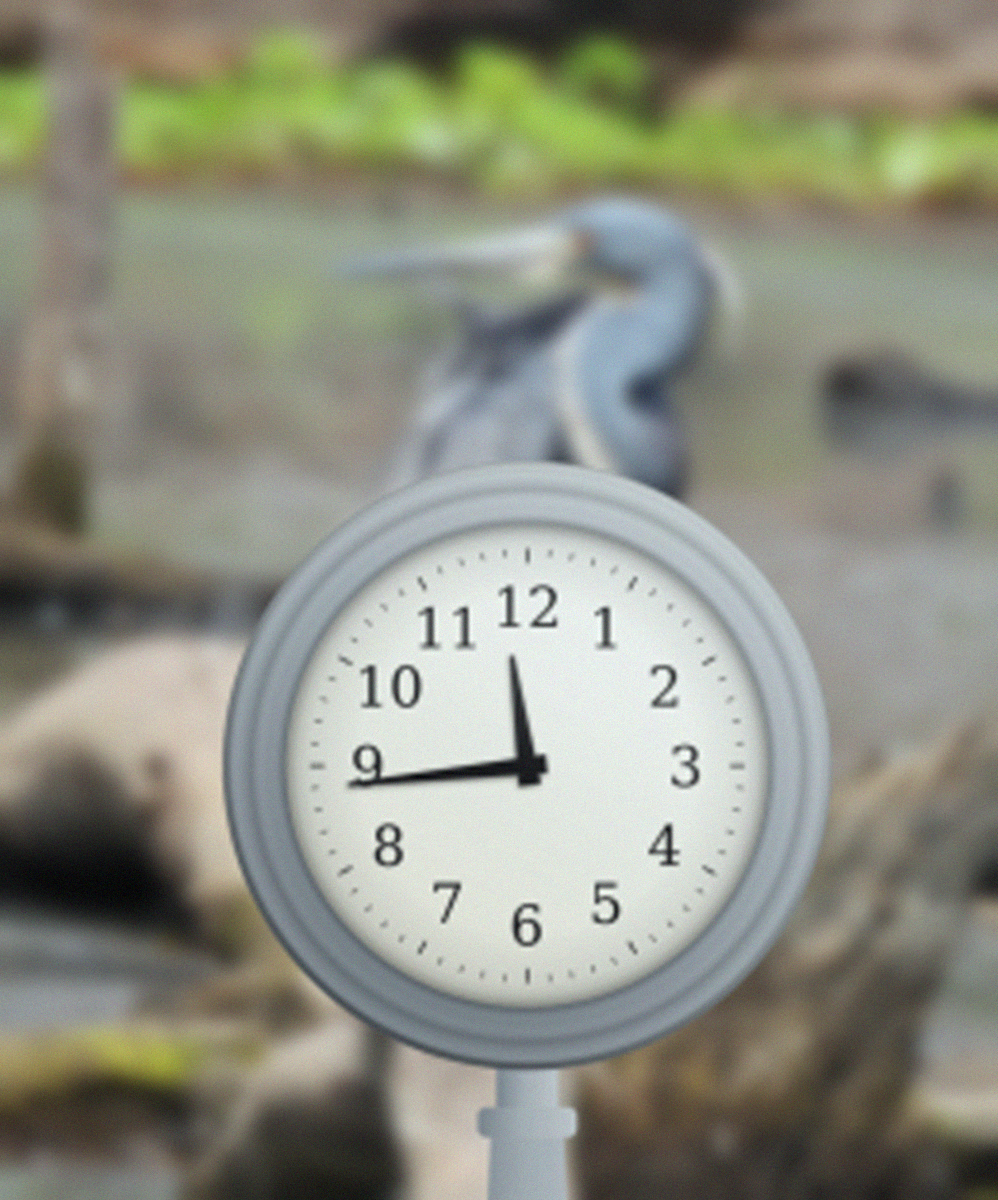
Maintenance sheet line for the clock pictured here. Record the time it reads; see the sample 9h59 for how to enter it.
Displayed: 11h44
